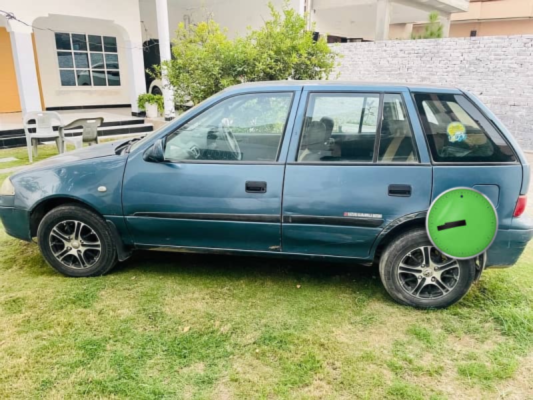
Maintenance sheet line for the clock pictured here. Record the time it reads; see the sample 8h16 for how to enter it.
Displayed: 8h43
